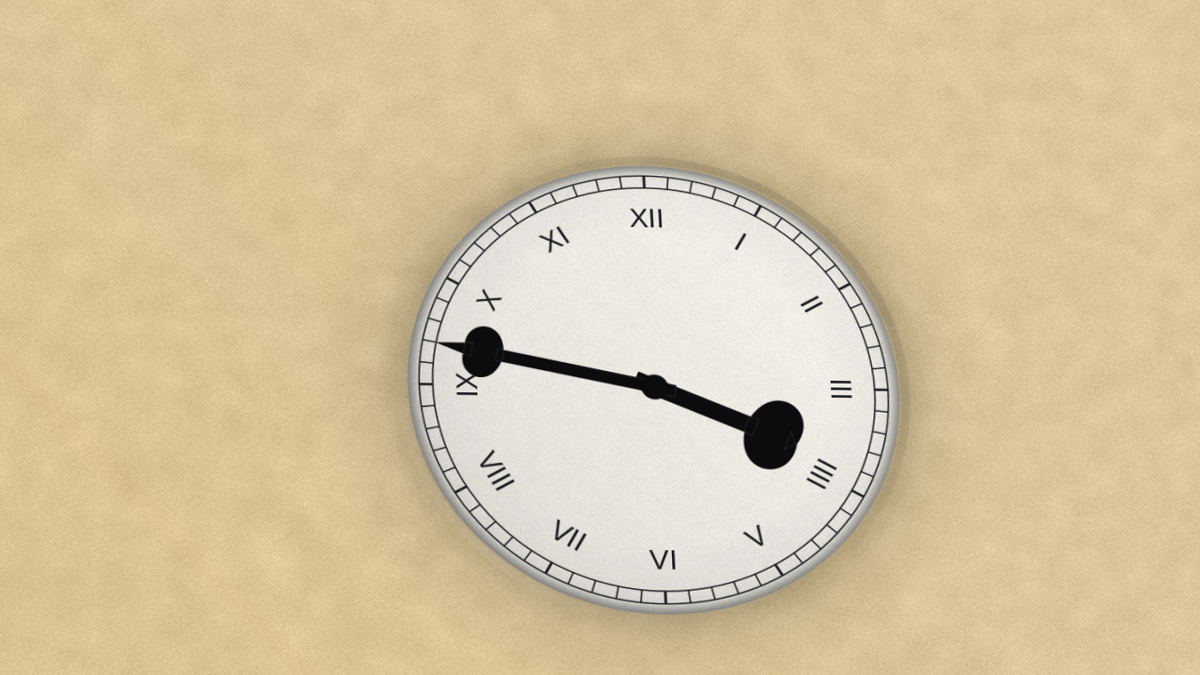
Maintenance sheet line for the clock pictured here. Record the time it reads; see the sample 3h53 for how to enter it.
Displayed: 3h47
